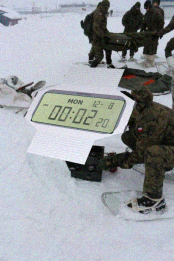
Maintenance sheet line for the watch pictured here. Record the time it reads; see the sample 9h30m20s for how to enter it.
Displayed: 0h02m20s
